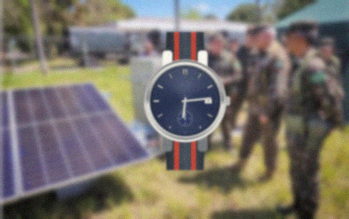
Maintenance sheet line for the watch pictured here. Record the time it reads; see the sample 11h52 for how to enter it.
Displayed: 6h14
